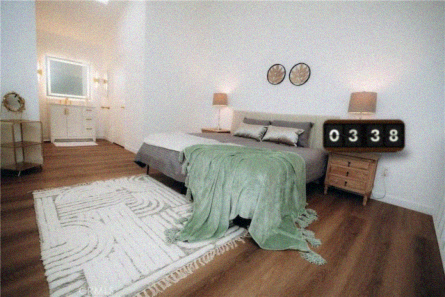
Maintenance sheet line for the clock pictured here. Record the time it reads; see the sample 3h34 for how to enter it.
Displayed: 3h38
